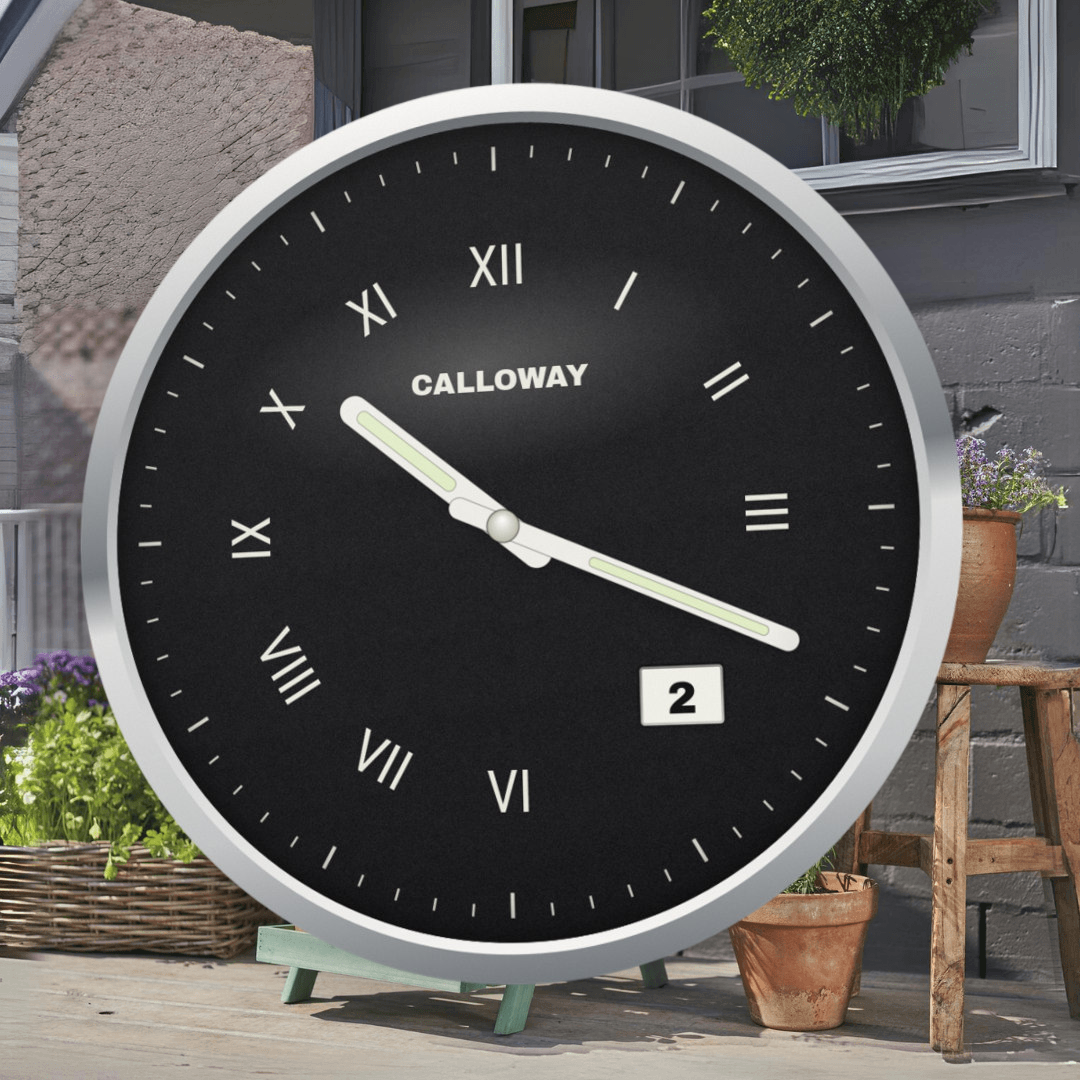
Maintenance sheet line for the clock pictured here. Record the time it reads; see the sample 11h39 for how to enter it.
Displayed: 10h19
